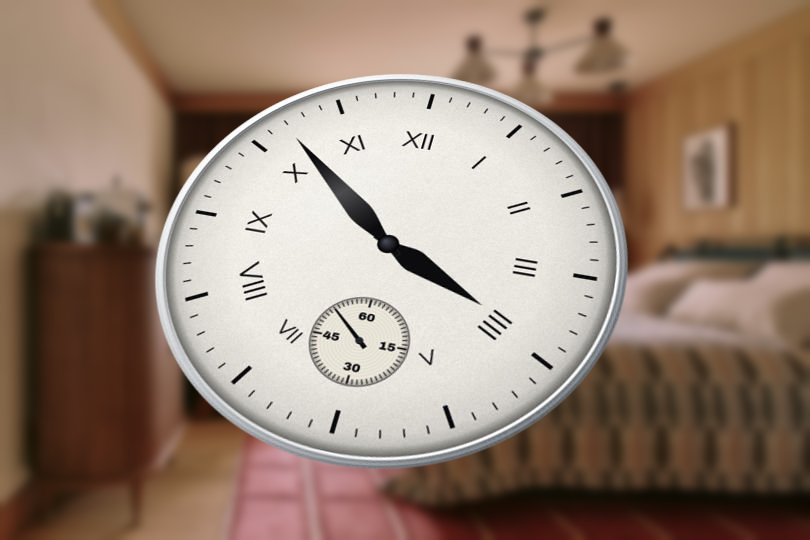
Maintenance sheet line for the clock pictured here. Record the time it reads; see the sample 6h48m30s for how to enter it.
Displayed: 3h51m52s
